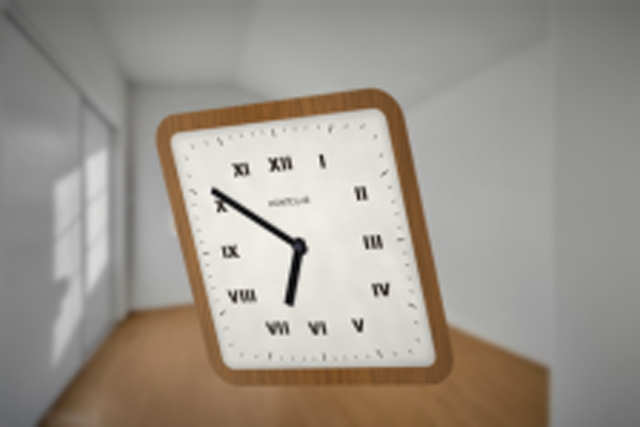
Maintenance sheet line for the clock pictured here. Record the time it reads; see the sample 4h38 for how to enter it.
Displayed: 6h51
